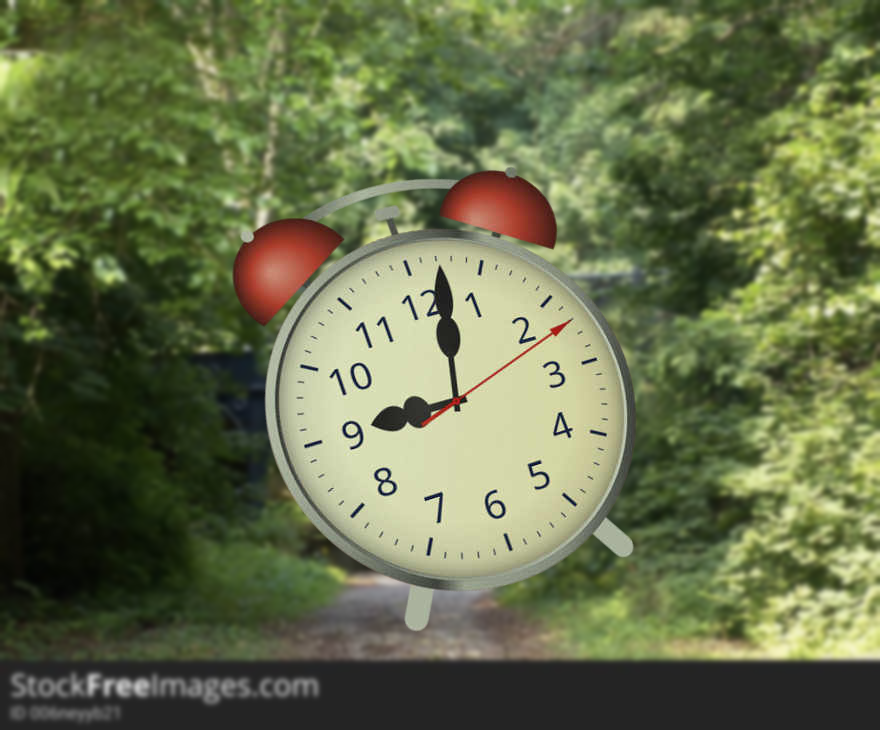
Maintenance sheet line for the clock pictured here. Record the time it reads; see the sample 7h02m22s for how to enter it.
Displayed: 9h02m12s
